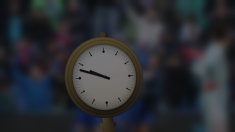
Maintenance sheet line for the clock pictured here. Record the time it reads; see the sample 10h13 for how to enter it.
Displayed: 9h48
